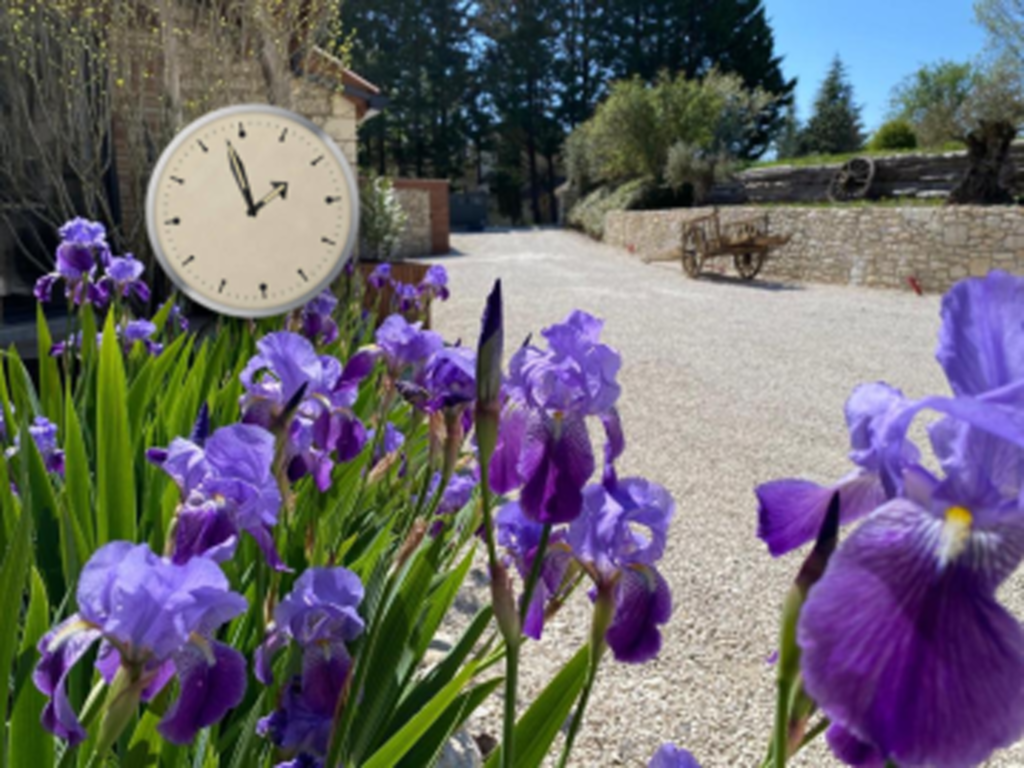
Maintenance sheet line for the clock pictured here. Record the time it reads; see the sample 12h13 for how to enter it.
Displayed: 1h58
